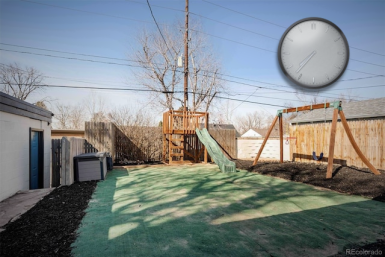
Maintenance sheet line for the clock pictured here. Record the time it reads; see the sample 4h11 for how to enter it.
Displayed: 7h37
